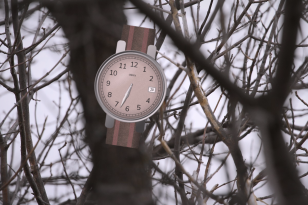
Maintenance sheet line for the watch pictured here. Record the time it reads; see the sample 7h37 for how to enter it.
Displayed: 6h33
